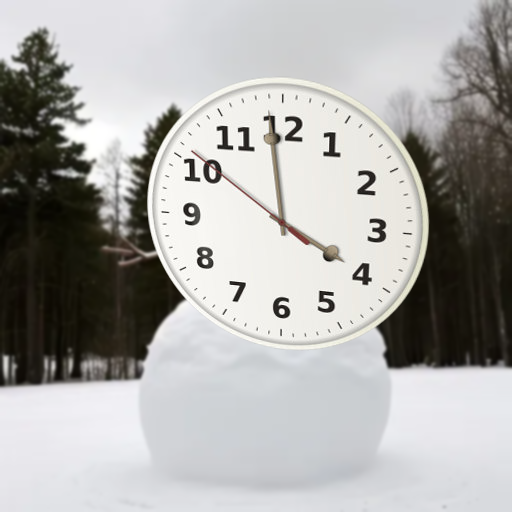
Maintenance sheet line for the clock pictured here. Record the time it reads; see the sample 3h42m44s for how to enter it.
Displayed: 3h58m51s
